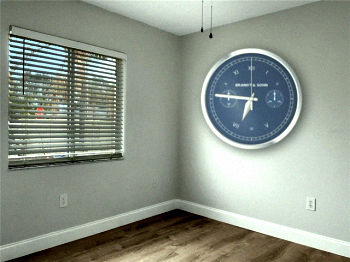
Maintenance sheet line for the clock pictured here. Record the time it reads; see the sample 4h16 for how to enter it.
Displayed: 6h46
